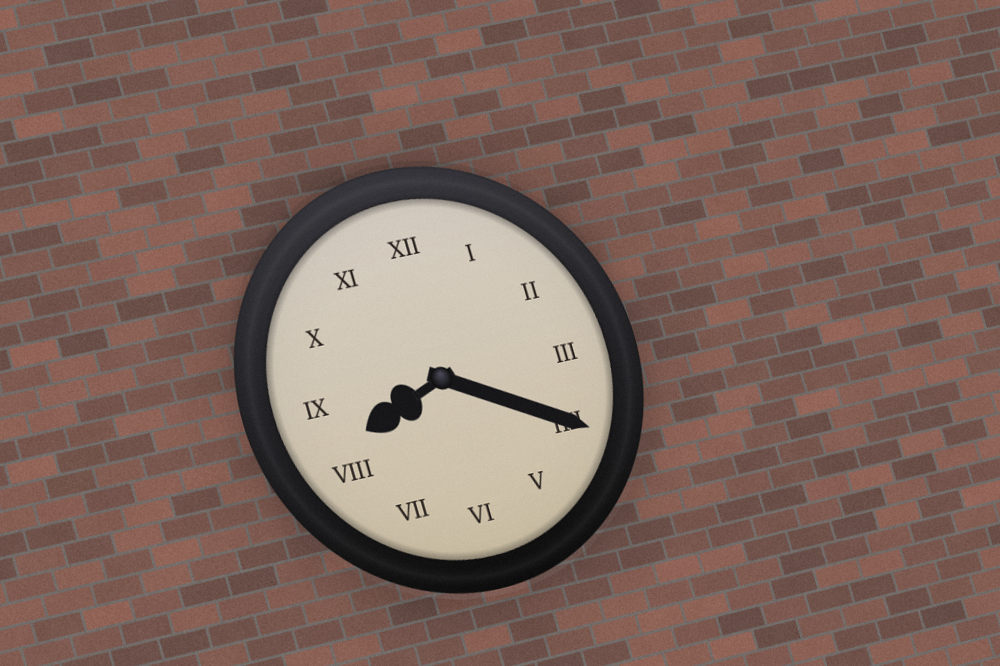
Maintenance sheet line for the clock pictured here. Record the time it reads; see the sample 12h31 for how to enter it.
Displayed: 8h20
